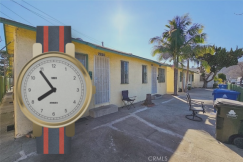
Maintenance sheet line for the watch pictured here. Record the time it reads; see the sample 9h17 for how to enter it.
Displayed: 7h54
